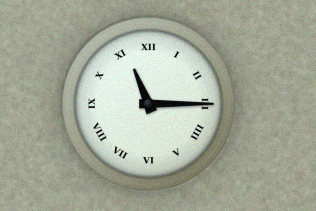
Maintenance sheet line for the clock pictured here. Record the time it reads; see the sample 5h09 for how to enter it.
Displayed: 11h15
